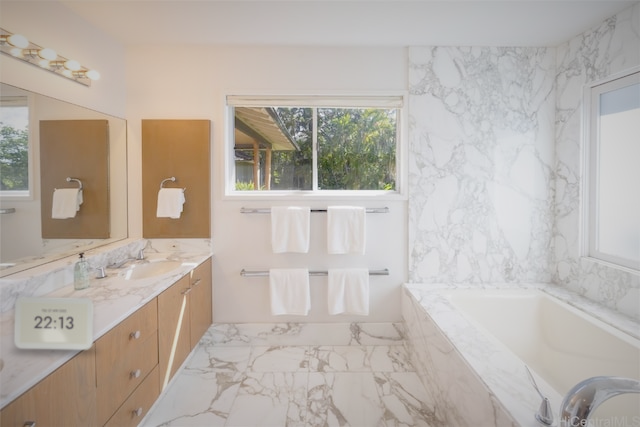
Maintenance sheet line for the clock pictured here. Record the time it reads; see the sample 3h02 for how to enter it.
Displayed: 22h13
